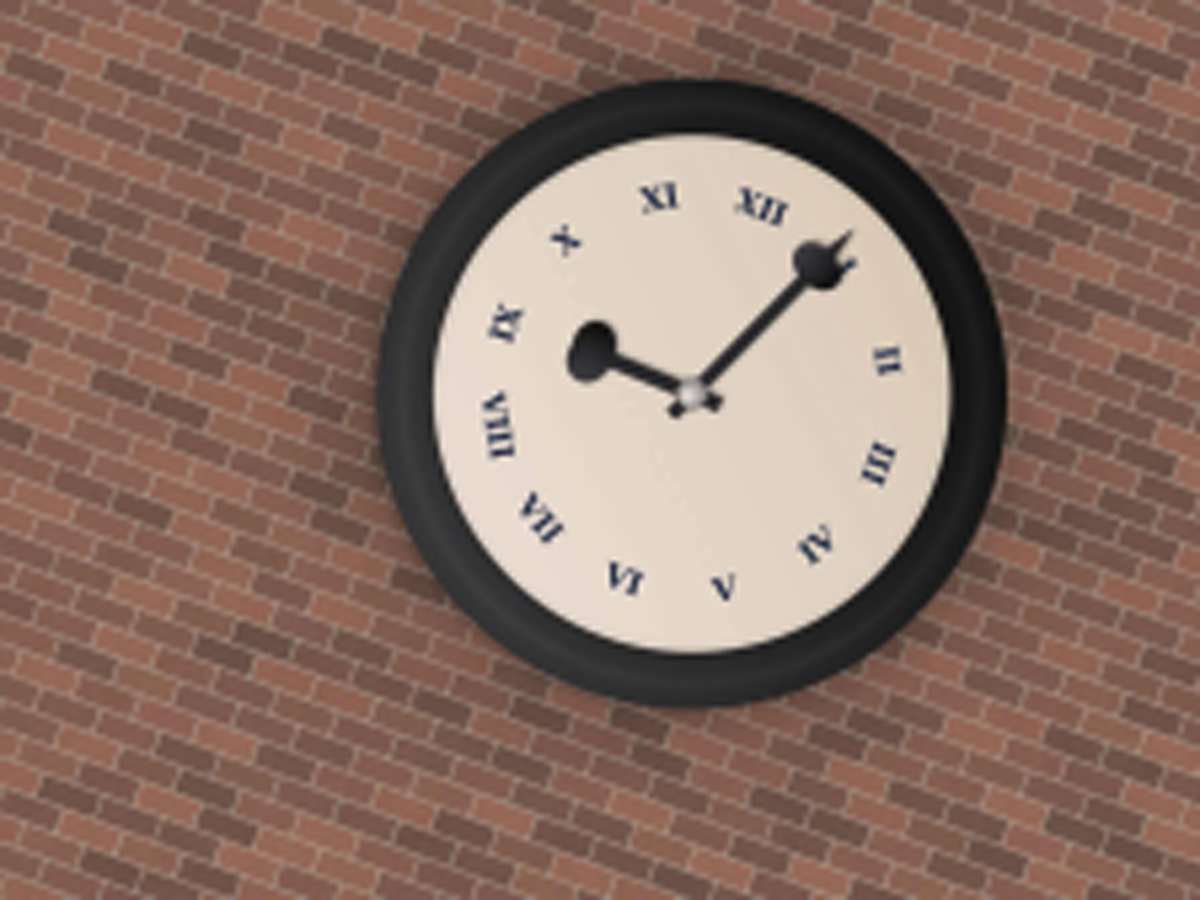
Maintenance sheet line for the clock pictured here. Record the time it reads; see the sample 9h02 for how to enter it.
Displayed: 9h04
